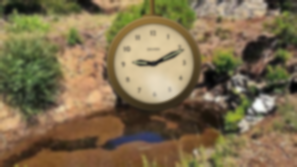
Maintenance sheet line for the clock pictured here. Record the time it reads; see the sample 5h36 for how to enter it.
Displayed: 9h11
